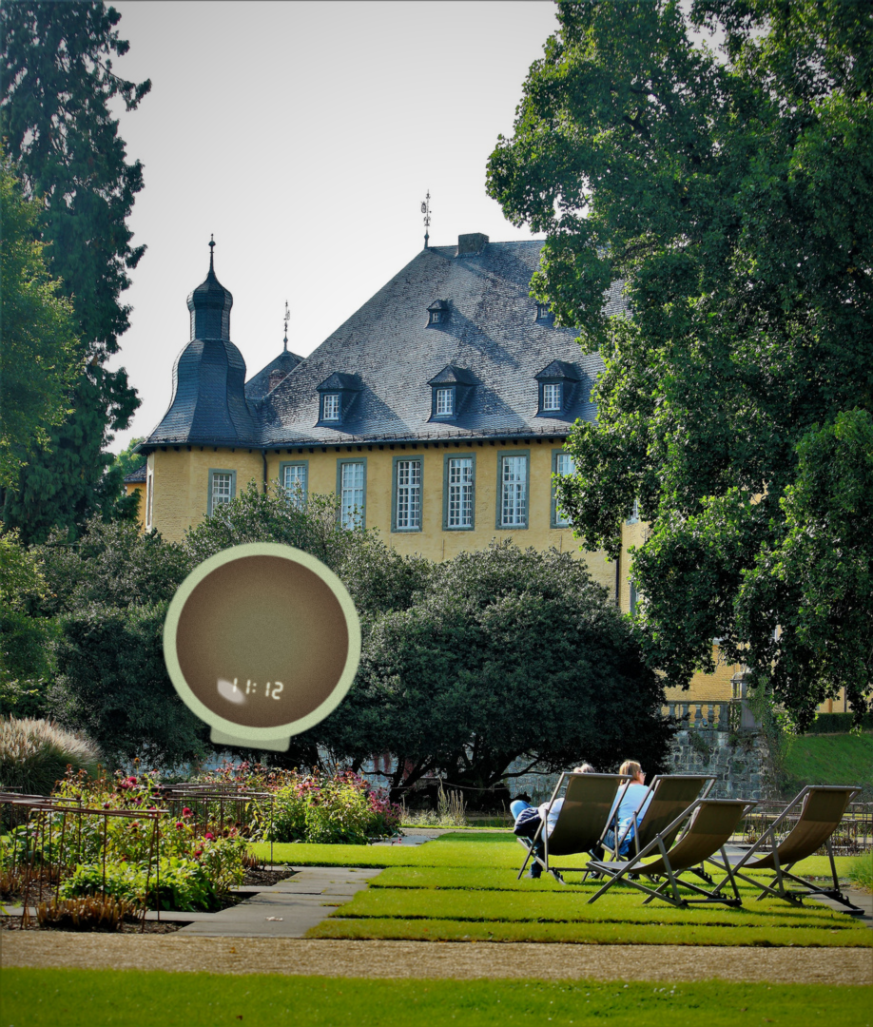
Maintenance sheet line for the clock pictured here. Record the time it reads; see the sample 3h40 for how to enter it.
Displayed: 11h12
